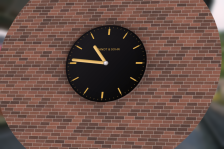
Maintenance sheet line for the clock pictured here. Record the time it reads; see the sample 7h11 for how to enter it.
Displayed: 10h46
